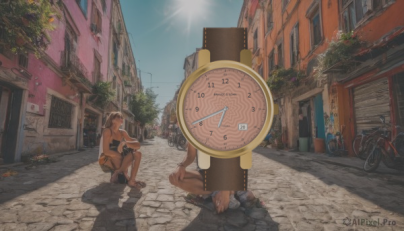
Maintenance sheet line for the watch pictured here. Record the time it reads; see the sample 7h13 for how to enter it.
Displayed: 6h41
